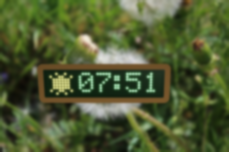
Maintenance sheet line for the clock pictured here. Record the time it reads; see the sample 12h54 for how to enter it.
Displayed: 7h51
